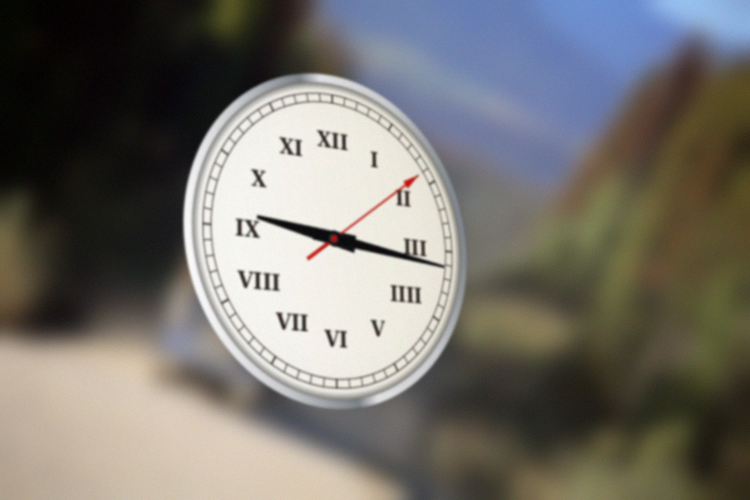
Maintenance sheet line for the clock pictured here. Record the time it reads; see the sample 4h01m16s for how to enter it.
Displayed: 9h16m09s
